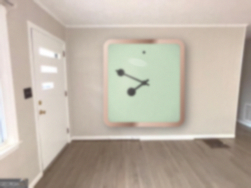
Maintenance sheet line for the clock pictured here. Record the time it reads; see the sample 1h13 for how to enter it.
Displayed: 7h49
